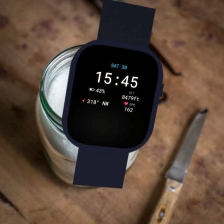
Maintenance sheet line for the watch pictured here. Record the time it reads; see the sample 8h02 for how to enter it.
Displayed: 15h45
